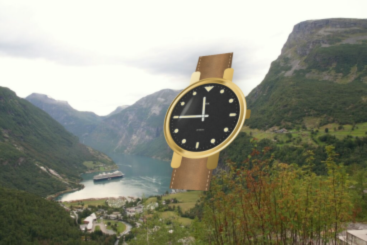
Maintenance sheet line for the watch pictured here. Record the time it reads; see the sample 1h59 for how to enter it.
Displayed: 11h45
